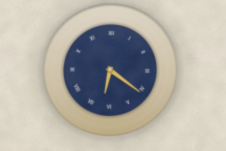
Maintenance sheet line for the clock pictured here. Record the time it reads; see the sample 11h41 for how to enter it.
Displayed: 6h21
